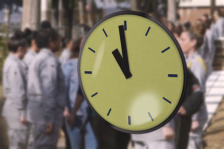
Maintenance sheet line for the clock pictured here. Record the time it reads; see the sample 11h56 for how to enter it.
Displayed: 10h59
